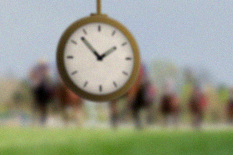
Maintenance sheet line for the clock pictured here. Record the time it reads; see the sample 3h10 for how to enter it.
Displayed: 1h53
